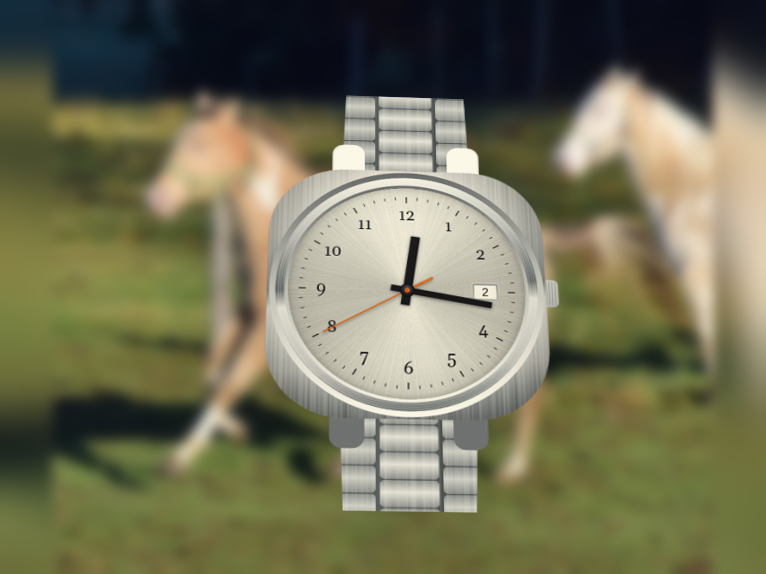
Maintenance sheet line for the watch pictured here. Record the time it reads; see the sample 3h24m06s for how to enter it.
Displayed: 12h16m40s
